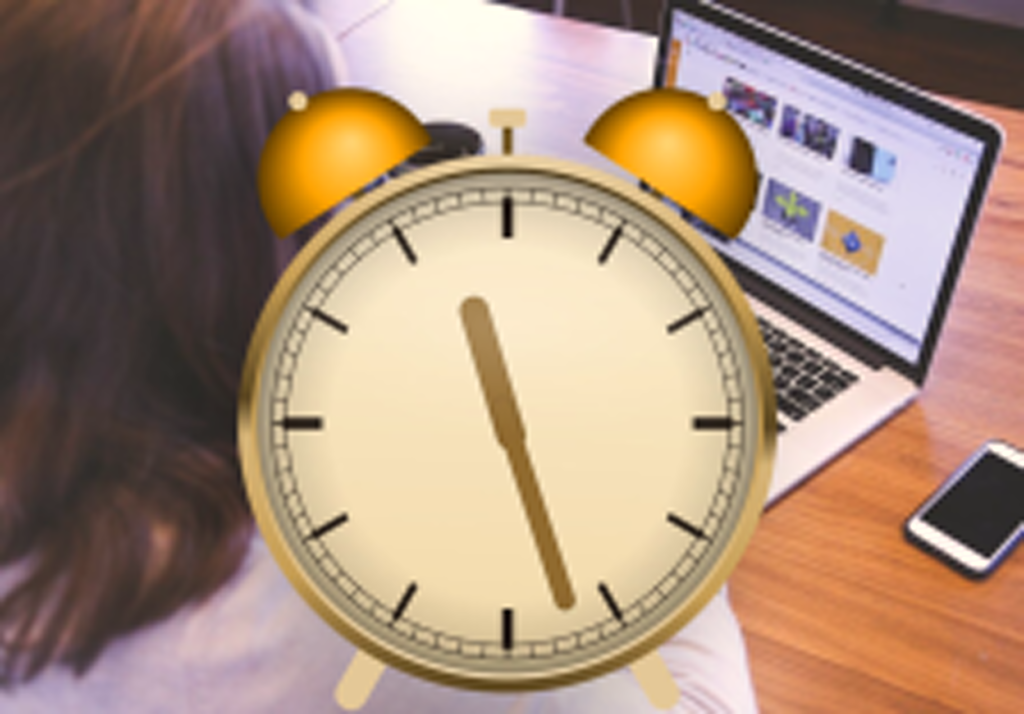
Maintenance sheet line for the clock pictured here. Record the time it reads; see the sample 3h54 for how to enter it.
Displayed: 11h27
